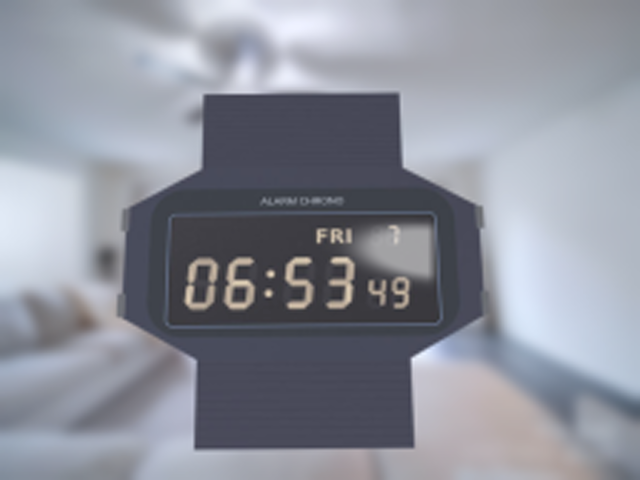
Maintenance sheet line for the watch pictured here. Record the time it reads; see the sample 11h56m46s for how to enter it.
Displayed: 6h53m49s
